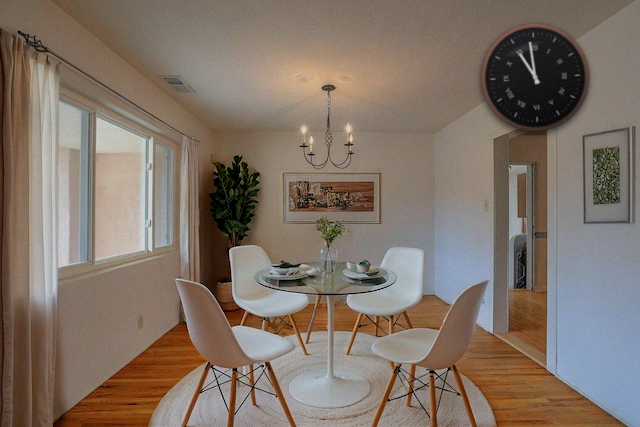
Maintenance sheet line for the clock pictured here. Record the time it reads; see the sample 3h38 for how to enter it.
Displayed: 10h59
